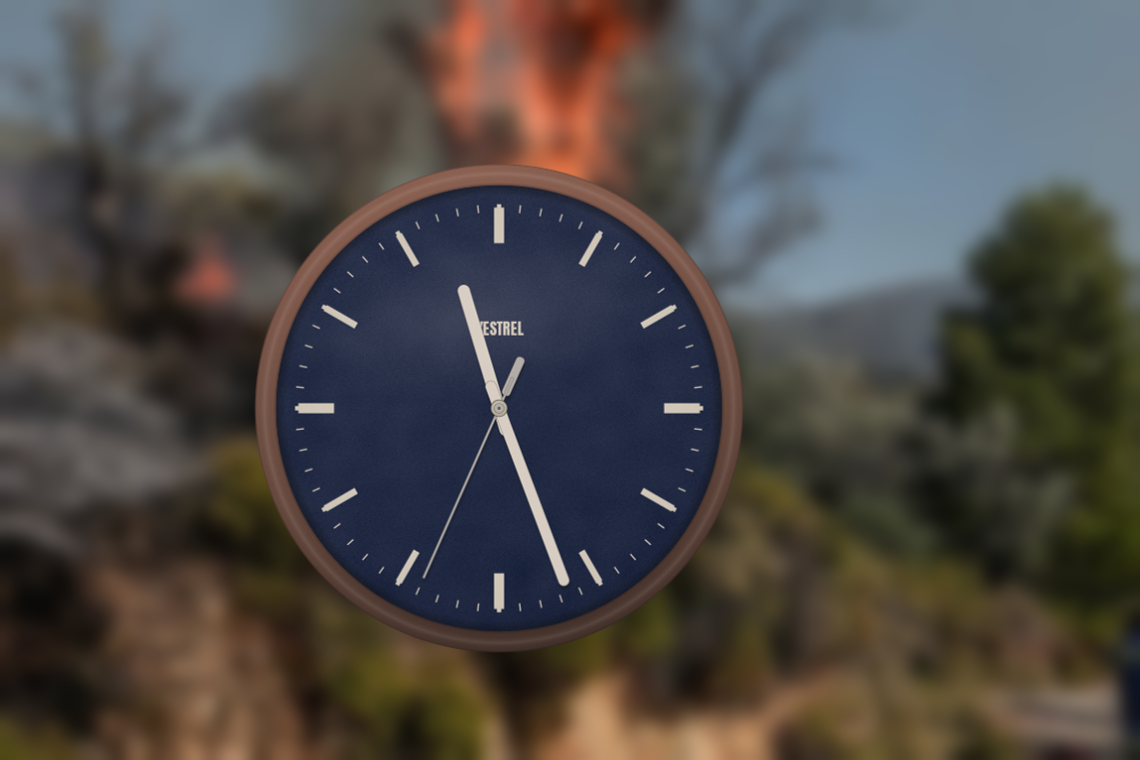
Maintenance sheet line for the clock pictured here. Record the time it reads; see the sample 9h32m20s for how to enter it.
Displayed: 11h26m34s
